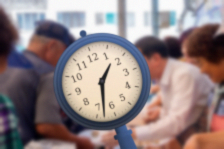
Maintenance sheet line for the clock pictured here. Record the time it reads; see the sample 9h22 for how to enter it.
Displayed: 1h33
